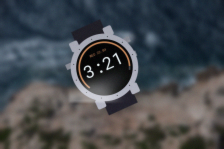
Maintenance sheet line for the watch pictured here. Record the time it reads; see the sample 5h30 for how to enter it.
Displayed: 3h21
